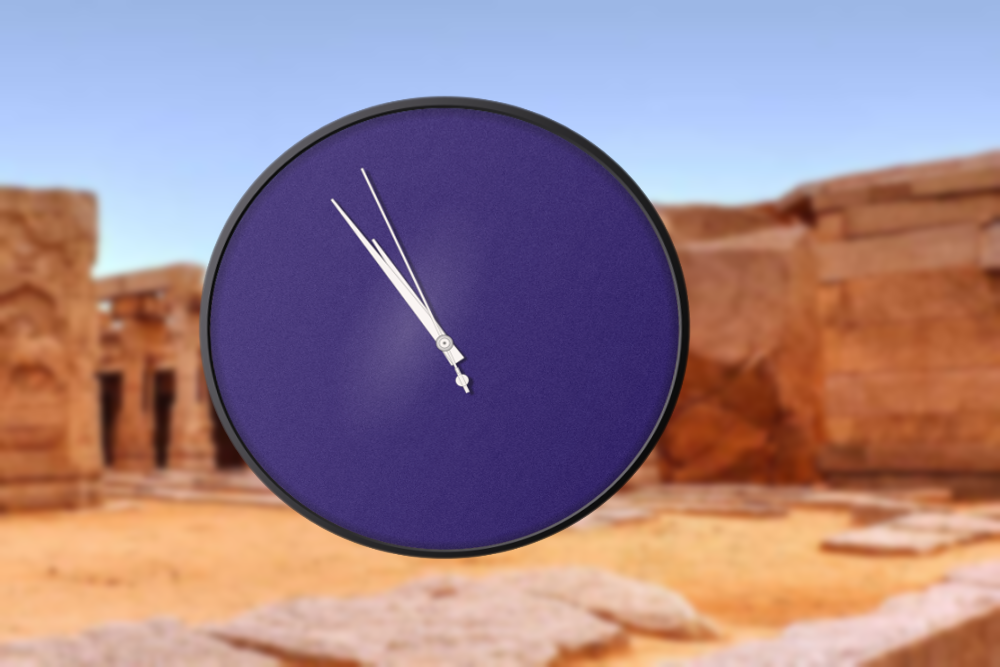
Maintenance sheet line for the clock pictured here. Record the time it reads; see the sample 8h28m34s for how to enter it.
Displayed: 10h53m56s
